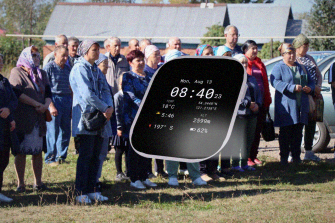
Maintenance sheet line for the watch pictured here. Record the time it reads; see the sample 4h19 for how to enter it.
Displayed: 8h40
